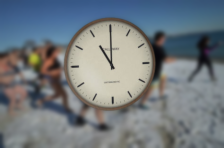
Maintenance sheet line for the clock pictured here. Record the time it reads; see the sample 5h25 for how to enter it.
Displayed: 11h00
